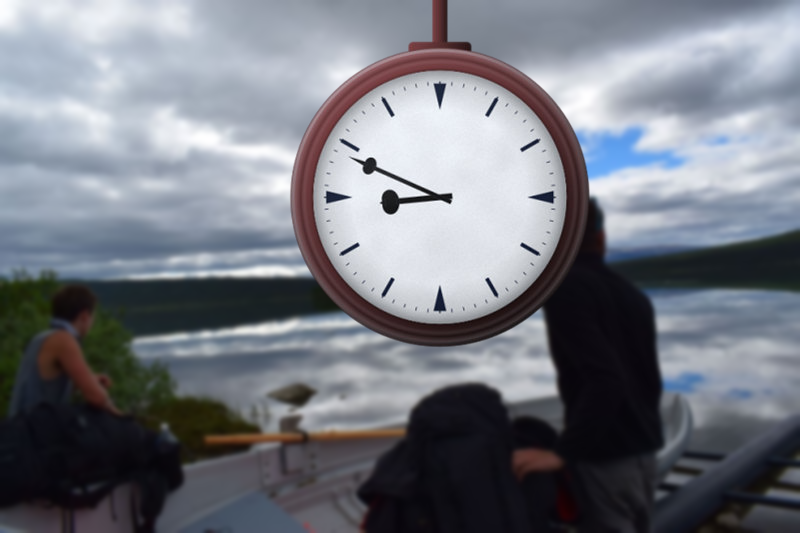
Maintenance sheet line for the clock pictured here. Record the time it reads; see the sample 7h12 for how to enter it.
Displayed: 8h49
